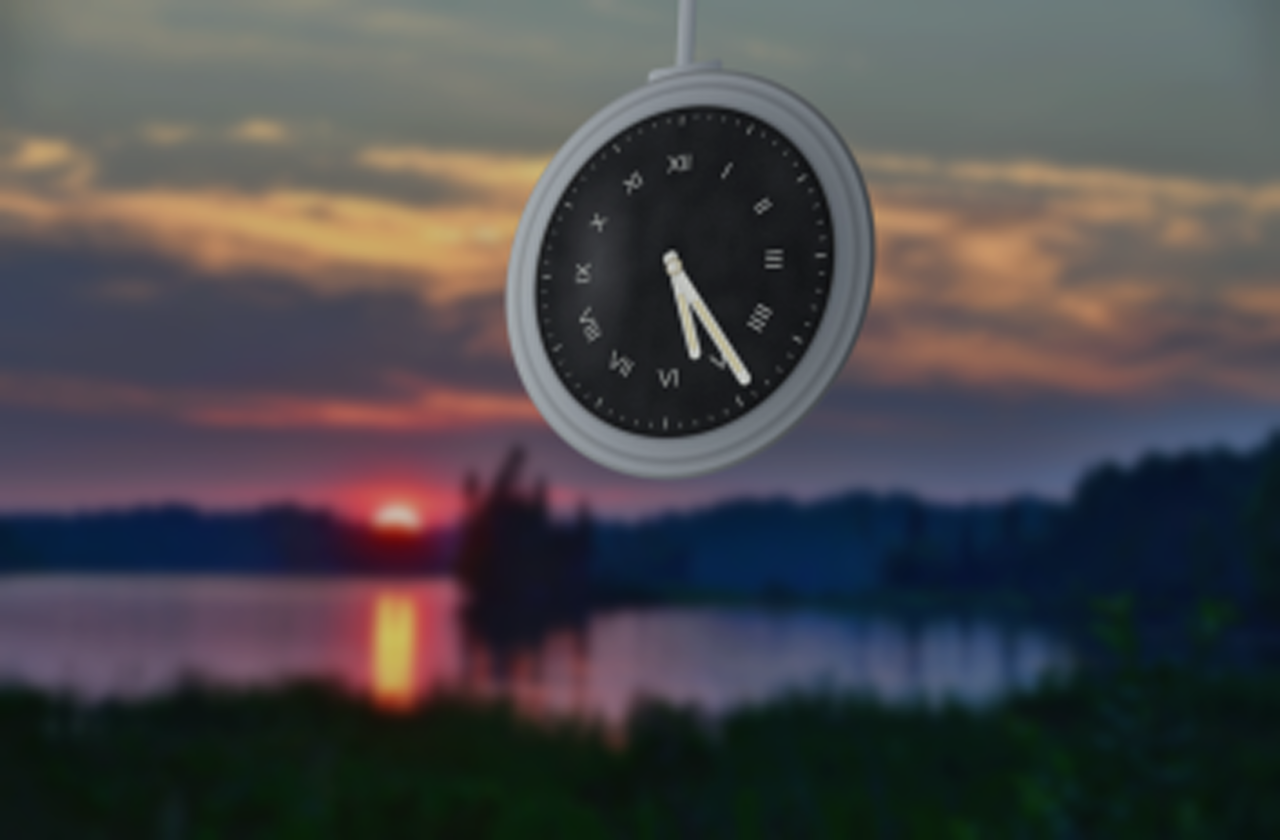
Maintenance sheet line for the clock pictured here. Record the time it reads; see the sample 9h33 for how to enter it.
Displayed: 5h24
